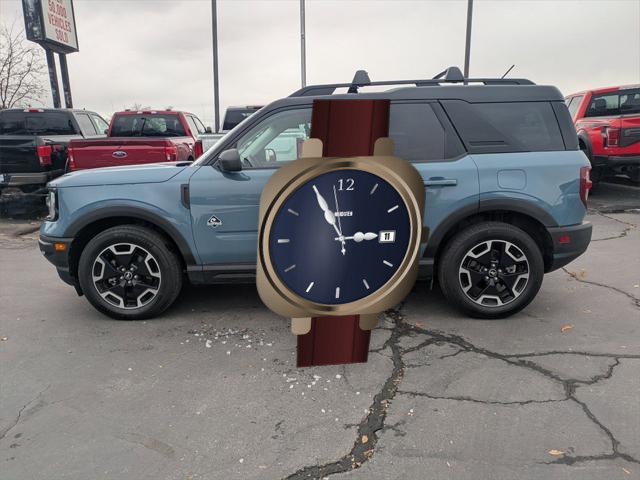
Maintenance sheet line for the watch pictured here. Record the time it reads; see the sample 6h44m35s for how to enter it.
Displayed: 2h54m58s
